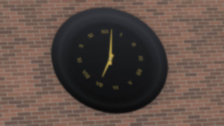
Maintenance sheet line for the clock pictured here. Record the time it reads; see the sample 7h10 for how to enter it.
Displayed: 7h02
